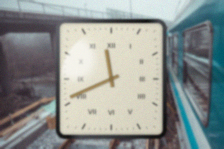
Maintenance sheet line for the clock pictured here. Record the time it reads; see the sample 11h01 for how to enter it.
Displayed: 11h41
